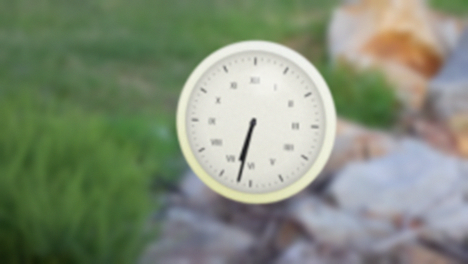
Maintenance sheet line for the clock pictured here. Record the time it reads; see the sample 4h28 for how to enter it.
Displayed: 6h32
